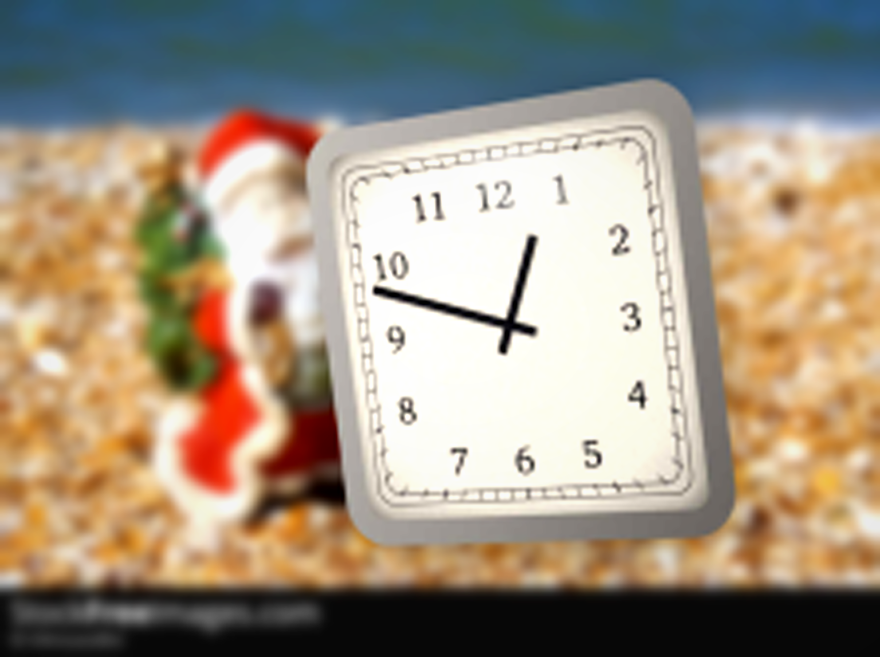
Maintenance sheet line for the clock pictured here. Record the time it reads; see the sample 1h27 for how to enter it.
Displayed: 12h48
